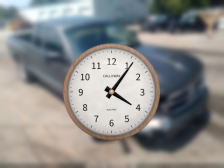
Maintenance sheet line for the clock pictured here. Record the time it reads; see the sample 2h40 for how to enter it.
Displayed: 4h06
